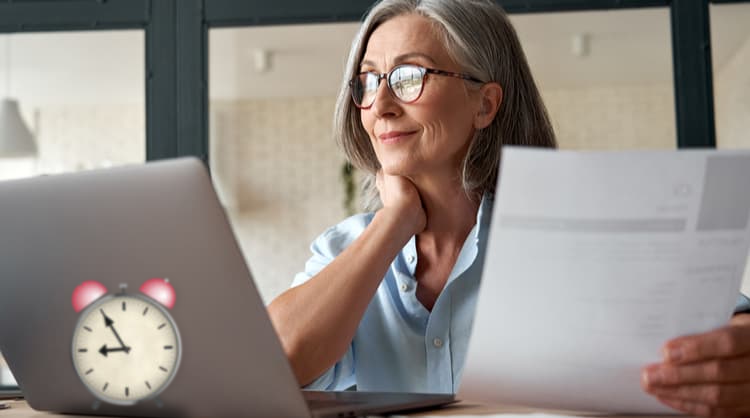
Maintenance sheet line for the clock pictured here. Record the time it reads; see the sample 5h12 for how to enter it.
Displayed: 8h55
